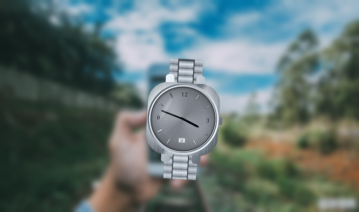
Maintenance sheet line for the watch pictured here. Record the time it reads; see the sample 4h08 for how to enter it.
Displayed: 3h48
